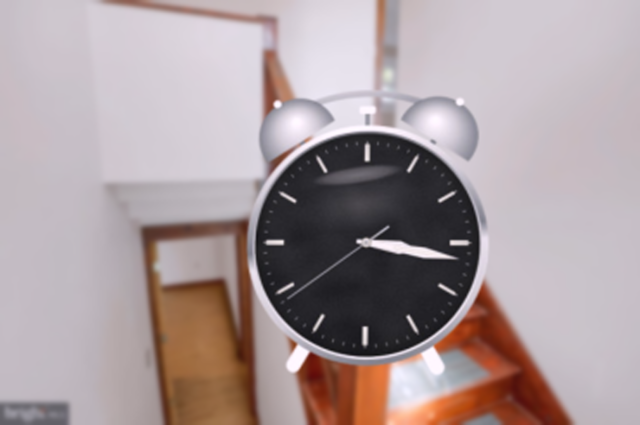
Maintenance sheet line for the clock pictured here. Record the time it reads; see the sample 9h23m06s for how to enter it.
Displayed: 3h16m39s
